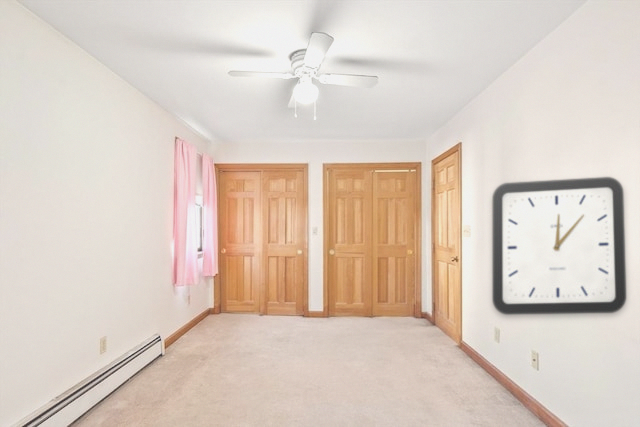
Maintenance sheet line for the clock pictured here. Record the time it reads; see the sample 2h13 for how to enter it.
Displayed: 12h07
